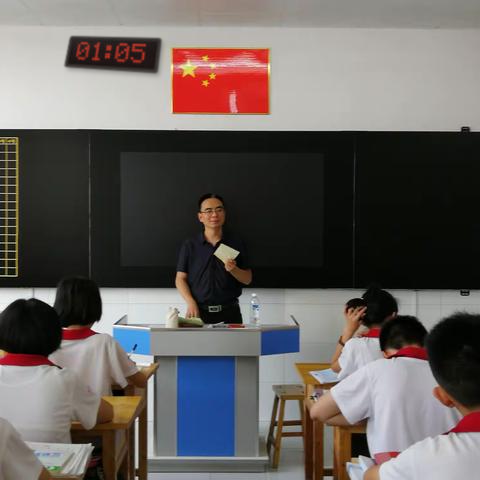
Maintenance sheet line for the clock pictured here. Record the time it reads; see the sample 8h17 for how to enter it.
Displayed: 1h05
